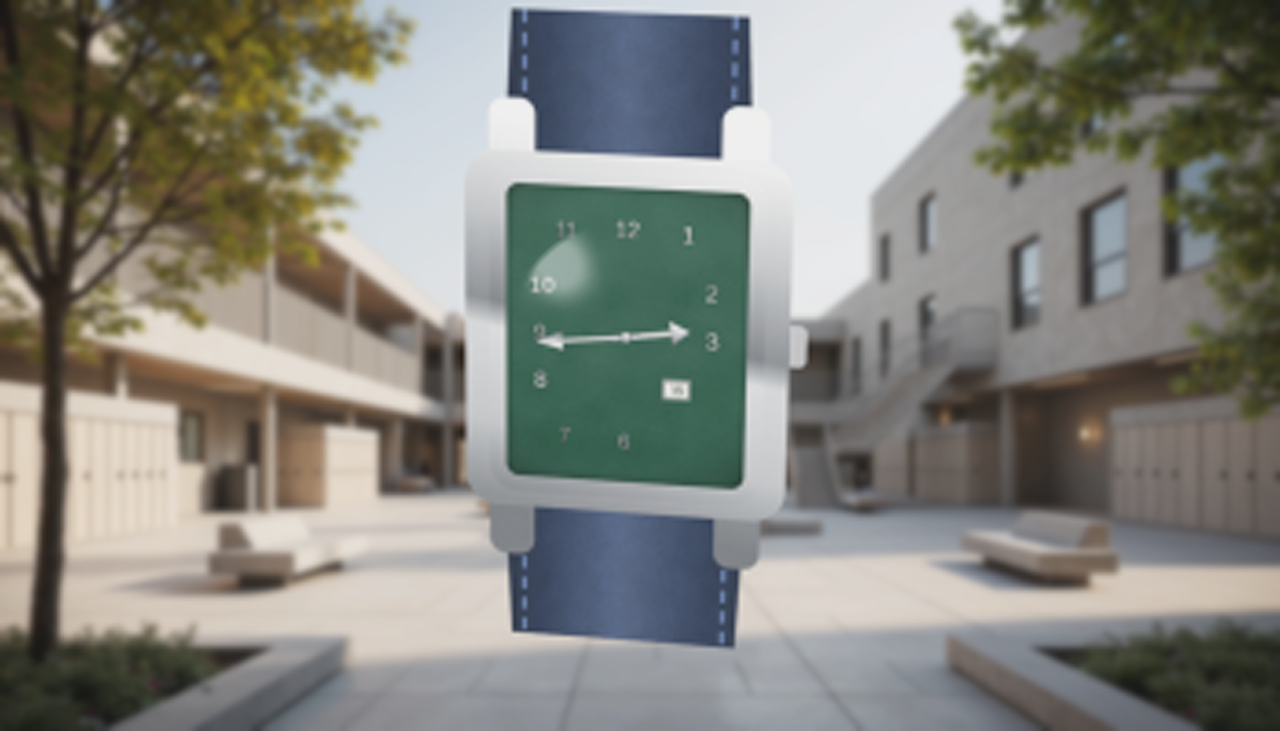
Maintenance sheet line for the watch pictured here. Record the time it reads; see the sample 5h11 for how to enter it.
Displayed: 2h44
